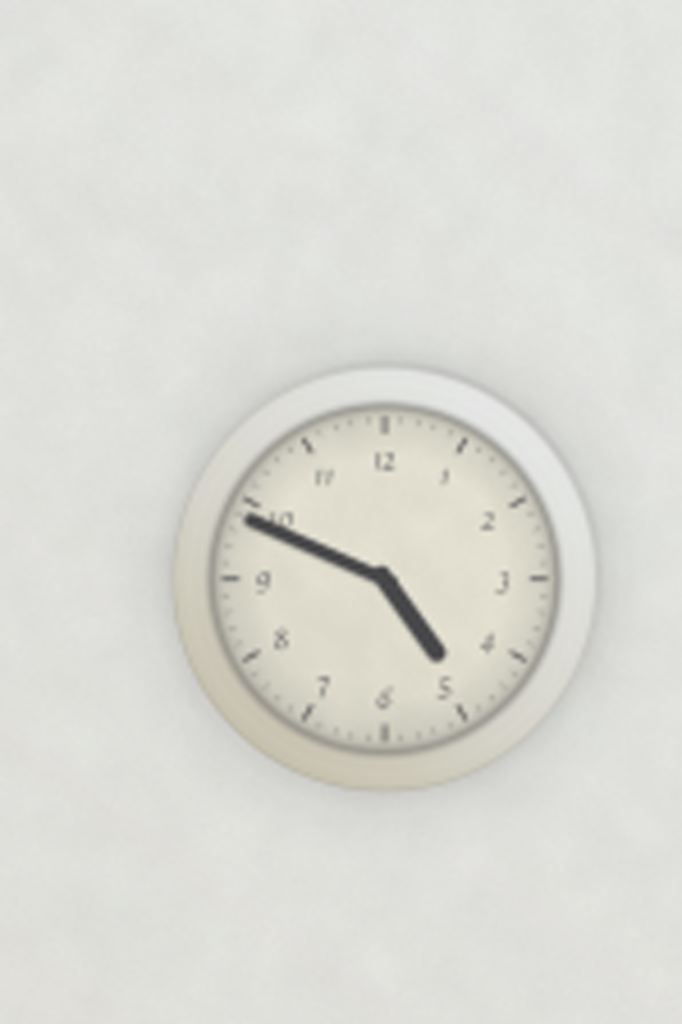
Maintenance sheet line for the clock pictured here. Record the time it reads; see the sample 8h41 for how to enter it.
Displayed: 4h49
